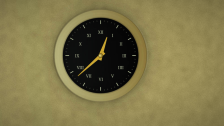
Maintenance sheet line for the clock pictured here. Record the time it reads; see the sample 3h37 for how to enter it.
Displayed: 12h38
